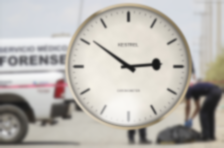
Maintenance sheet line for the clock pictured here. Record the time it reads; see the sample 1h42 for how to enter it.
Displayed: 2h51
